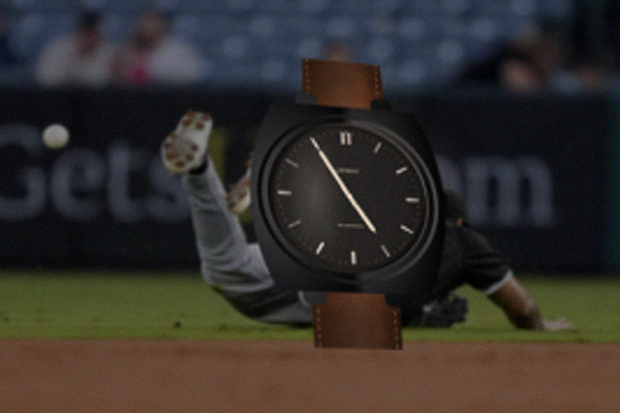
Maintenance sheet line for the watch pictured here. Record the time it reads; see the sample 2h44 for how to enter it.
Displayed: 4h55
